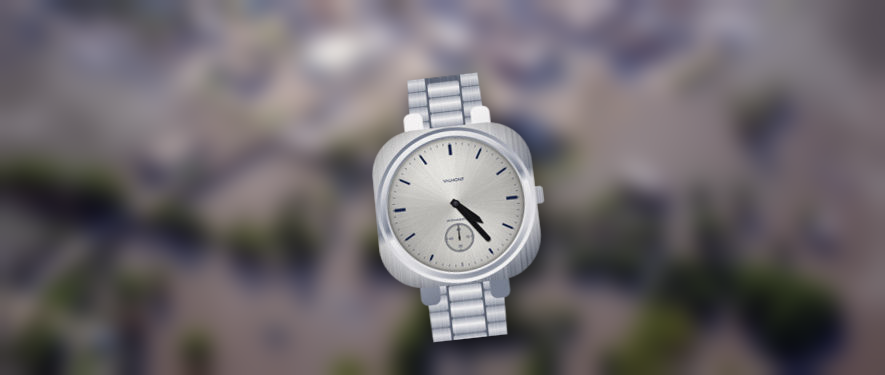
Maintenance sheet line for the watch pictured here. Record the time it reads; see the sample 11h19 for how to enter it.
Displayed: 4h24
